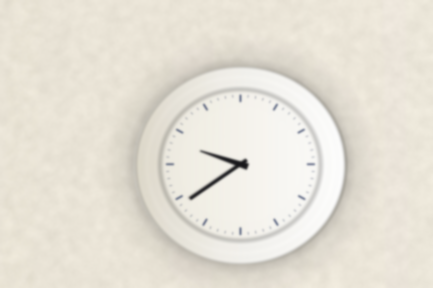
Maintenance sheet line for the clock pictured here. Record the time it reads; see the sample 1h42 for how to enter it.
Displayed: 9h39
